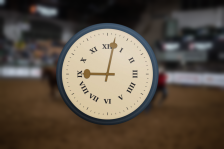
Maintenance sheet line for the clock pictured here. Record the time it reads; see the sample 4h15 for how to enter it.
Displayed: 9h02
